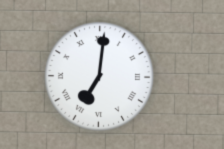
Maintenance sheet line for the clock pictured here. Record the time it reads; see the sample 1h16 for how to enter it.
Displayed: 7h01
